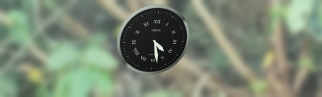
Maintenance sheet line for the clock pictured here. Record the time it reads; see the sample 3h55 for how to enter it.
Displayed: 4h28
